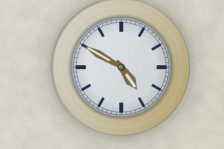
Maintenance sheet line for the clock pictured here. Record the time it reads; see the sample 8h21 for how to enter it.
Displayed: 4h50
